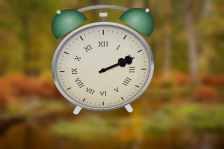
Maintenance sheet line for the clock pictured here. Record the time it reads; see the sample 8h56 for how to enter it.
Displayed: 2h11
